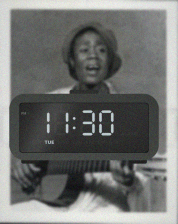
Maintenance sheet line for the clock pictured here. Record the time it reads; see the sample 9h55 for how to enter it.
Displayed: 11h30
